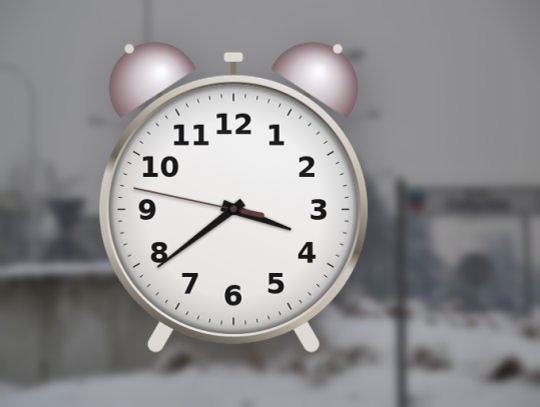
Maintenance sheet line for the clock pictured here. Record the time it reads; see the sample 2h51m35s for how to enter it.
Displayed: 3h38m47s
